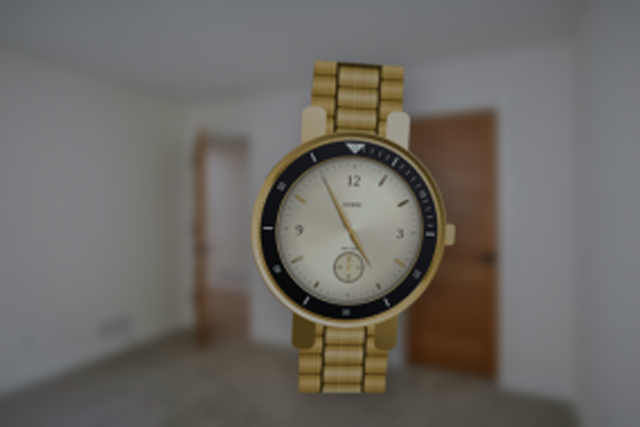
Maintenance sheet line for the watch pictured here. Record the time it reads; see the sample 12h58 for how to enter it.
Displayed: 4h55
